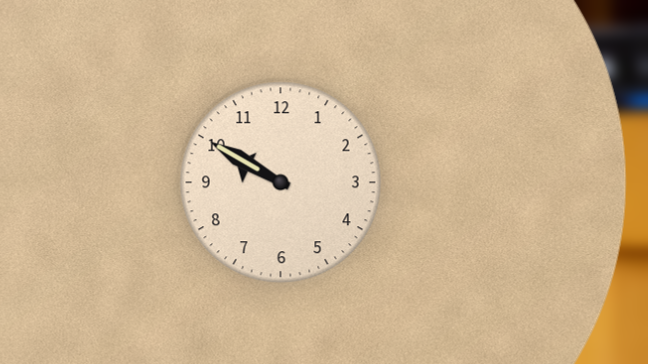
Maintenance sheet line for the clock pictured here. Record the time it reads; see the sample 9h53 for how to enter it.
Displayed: 9h50
